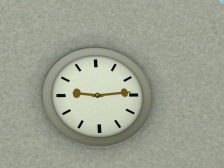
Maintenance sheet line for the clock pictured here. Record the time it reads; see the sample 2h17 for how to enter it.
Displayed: 9h14
